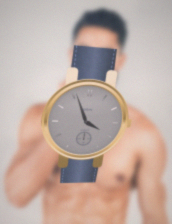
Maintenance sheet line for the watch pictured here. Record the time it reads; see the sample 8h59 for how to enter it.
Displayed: 3h56
